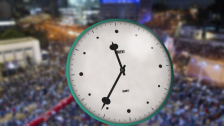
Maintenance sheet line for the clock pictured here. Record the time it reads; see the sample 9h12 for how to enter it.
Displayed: 11h36
